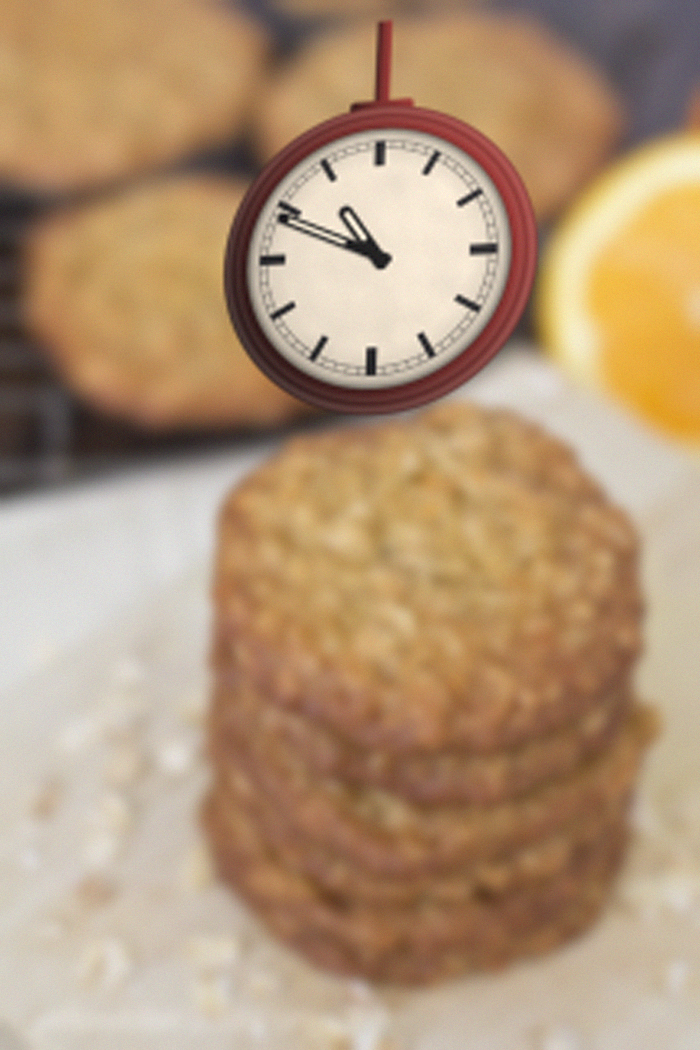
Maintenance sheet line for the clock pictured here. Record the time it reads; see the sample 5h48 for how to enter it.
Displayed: 10h49
